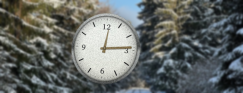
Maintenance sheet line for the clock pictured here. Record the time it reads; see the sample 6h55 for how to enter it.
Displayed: 12h14
